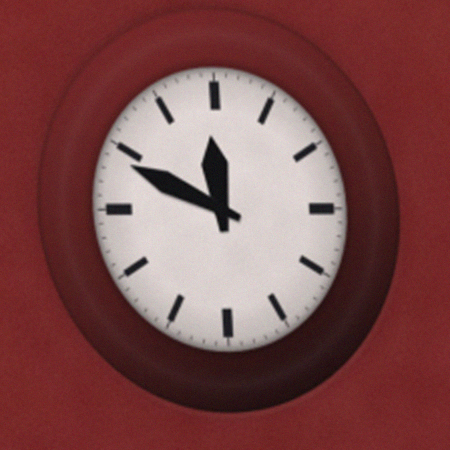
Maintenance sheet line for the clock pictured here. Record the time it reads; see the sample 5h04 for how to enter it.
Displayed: 11h49
